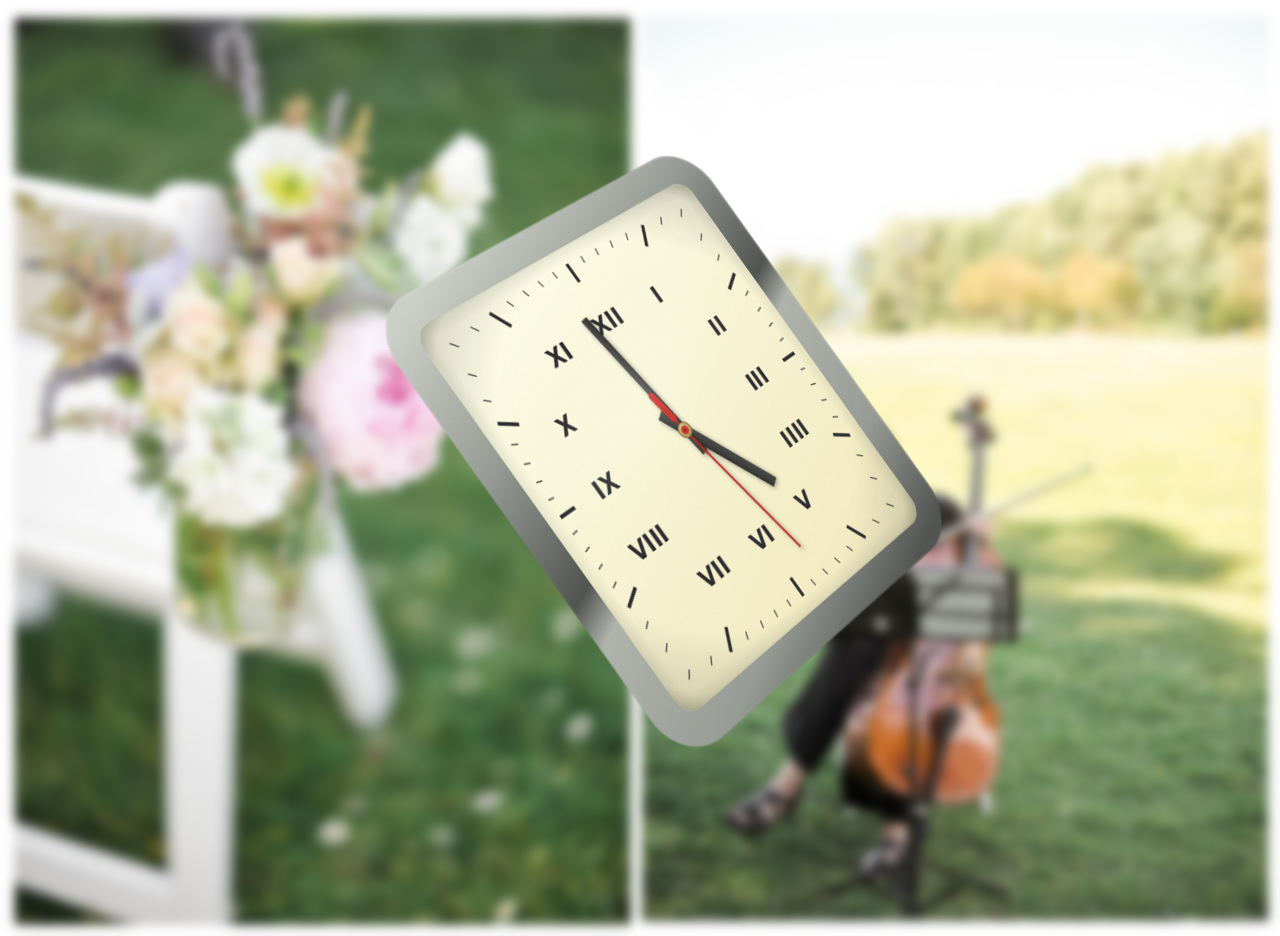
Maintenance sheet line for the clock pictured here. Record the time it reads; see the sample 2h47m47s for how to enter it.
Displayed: 4h58m28s
